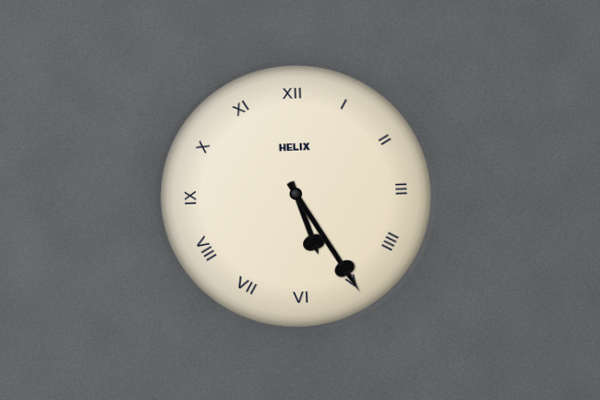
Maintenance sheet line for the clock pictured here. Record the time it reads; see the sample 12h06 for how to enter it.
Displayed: 5h25
